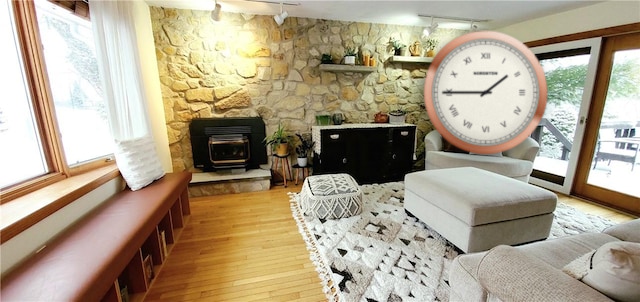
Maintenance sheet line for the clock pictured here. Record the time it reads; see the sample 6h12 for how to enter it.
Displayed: 1h45
